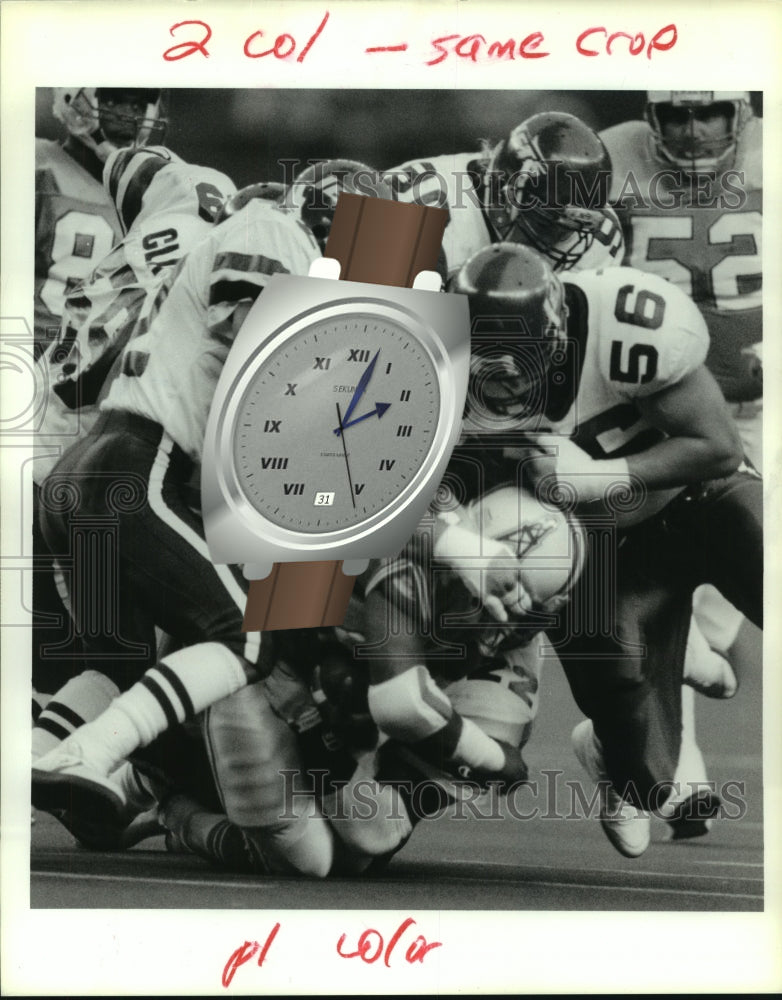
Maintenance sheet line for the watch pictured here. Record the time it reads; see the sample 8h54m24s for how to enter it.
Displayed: 2h02m26s
